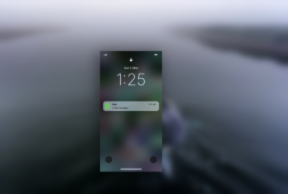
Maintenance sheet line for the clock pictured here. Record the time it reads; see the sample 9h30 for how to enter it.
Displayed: 1h25
